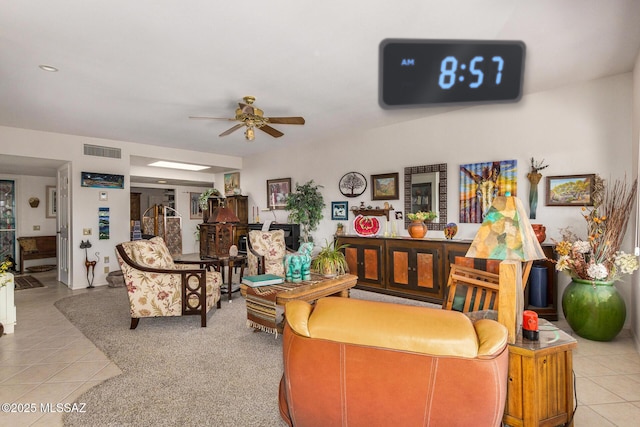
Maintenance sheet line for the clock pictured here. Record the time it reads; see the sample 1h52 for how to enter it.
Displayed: 8h57
